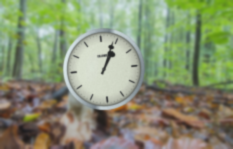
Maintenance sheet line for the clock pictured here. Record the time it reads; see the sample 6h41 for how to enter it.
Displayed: 1h04
